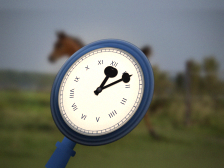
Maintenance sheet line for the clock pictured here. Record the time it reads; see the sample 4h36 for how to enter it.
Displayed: 12h07
